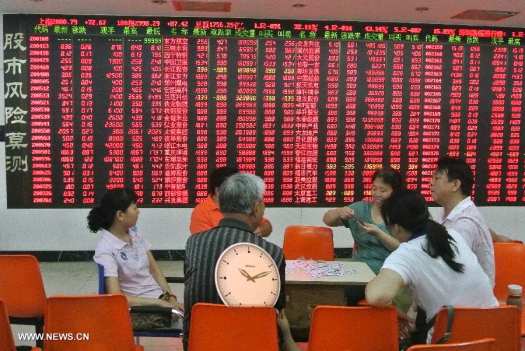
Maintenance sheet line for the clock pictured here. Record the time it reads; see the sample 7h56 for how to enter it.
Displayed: 10h12
